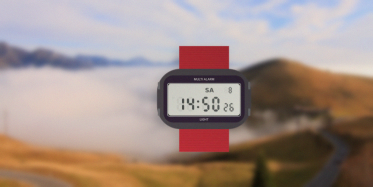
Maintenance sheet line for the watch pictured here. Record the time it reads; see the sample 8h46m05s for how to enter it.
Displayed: 14h50m26s
